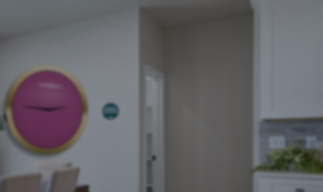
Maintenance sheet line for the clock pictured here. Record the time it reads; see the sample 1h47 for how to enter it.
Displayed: 2h46
